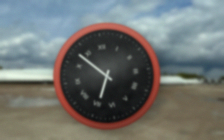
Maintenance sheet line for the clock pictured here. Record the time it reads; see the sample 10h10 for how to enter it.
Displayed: 6h53
